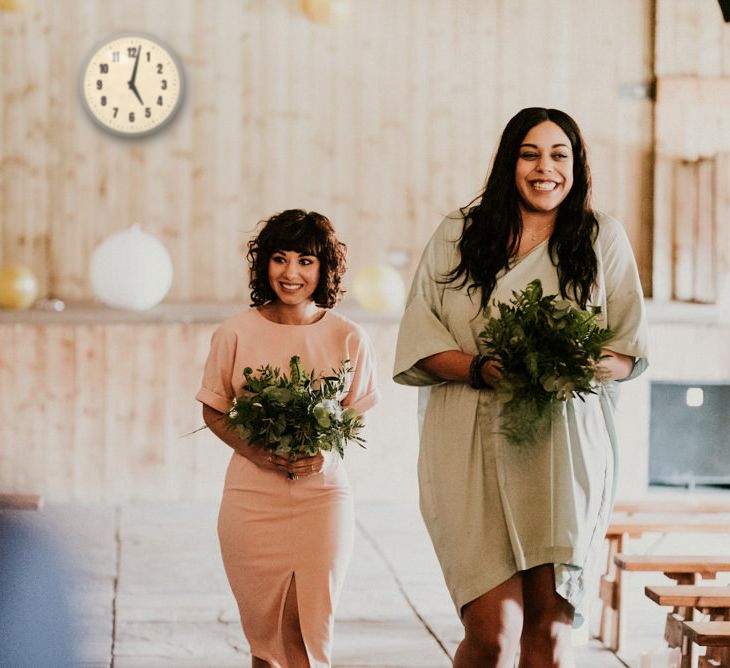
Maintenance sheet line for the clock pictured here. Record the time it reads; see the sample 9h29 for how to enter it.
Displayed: 5h02
